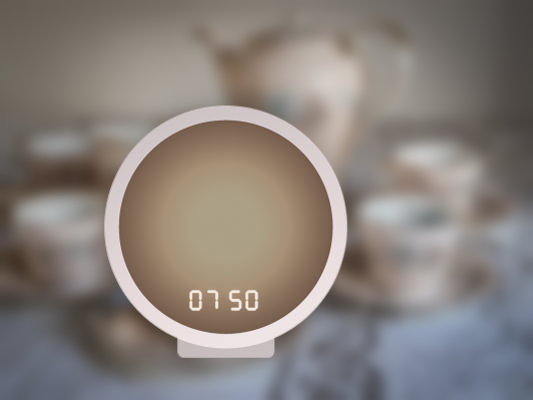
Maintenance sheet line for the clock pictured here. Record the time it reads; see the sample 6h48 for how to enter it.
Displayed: 7h50
